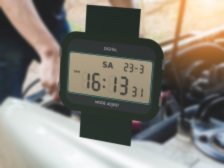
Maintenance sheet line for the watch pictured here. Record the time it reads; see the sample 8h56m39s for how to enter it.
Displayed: 16h13m31s
